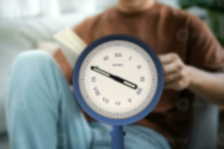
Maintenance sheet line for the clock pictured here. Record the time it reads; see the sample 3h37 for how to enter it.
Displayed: 3h49
